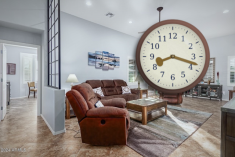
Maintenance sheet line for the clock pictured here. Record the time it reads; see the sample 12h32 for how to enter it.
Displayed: 8h18
